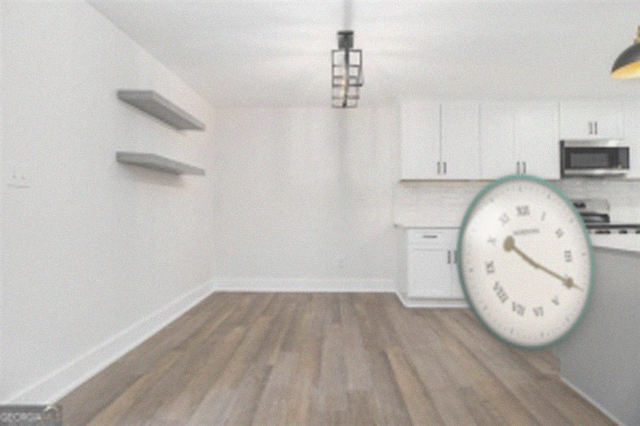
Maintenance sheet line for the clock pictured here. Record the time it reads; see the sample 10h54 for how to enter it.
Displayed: 10h20
